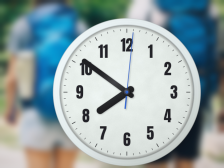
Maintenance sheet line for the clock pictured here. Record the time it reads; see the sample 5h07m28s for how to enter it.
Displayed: 7h51m01s
